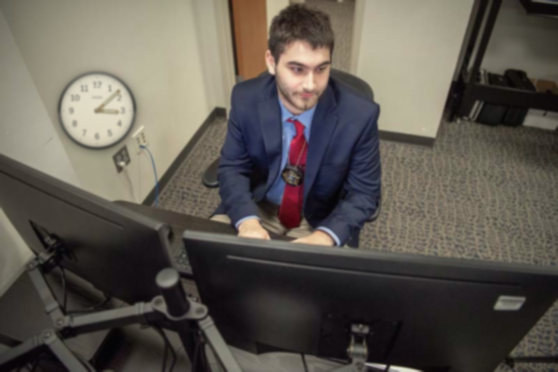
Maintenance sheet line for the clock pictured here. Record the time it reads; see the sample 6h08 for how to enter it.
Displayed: 3h08
